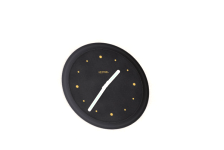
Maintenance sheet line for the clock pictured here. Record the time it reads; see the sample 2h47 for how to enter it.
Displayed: 1h37
